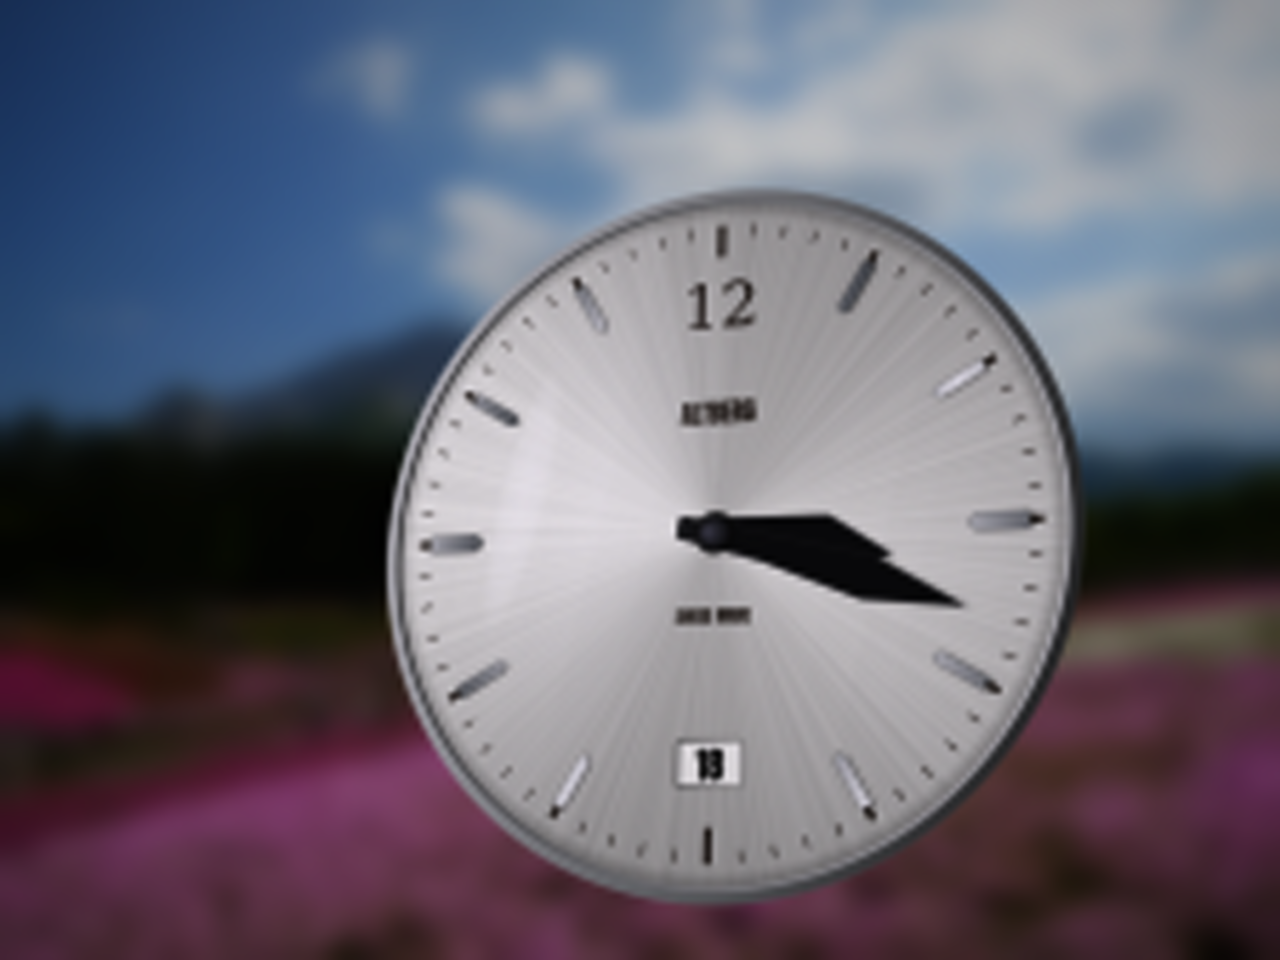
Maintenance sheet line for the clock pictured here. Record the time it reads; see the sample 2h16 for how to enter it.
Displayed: 3h18
